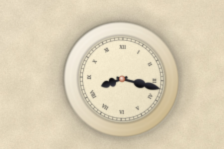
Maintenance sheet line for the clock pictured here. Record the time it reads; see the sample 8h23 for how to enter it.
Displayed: 8h17
